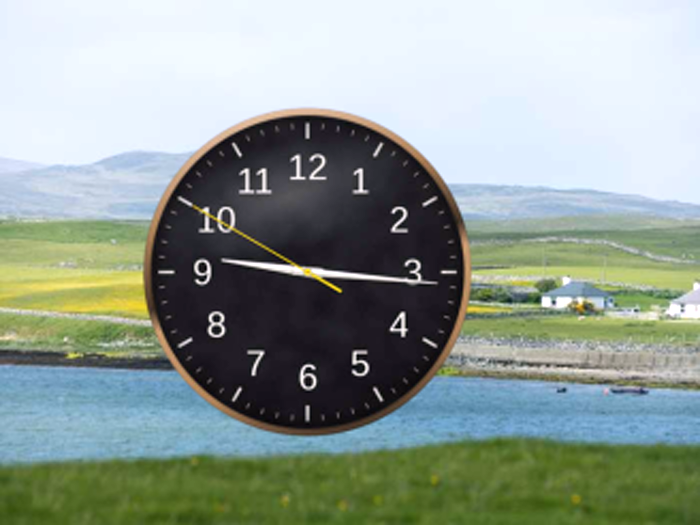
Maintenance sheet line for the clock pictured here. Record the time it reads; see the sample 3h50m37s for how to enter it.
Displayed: 9h15m50s
